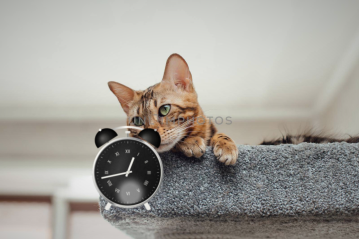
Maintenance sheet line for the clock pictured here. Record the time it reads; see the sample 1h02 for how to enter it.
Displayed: 12h43
